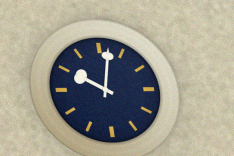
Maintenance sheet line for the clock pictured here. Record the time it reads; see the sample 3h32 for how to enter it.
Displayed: 10h02
